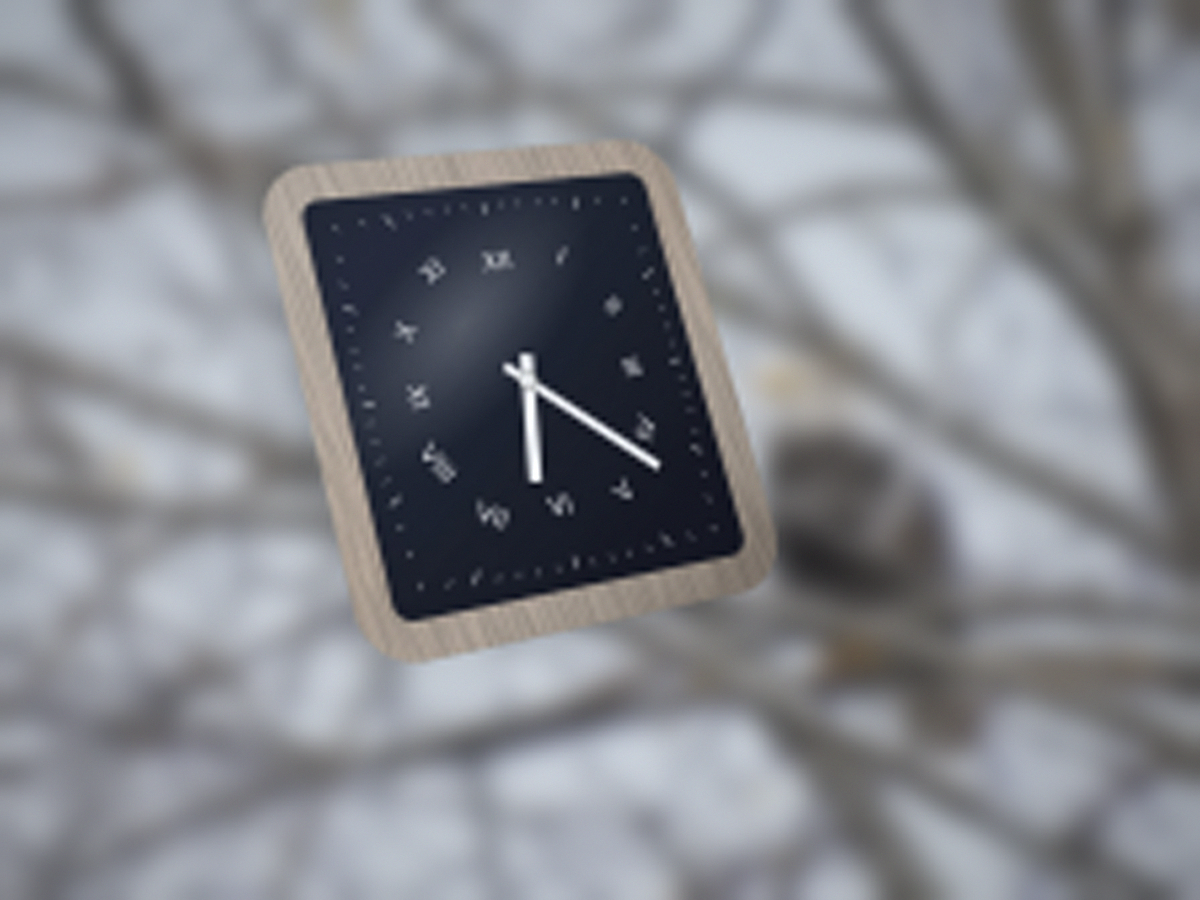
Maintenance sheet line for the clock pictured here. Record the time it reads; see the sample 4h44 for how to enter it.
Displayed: 6h22
